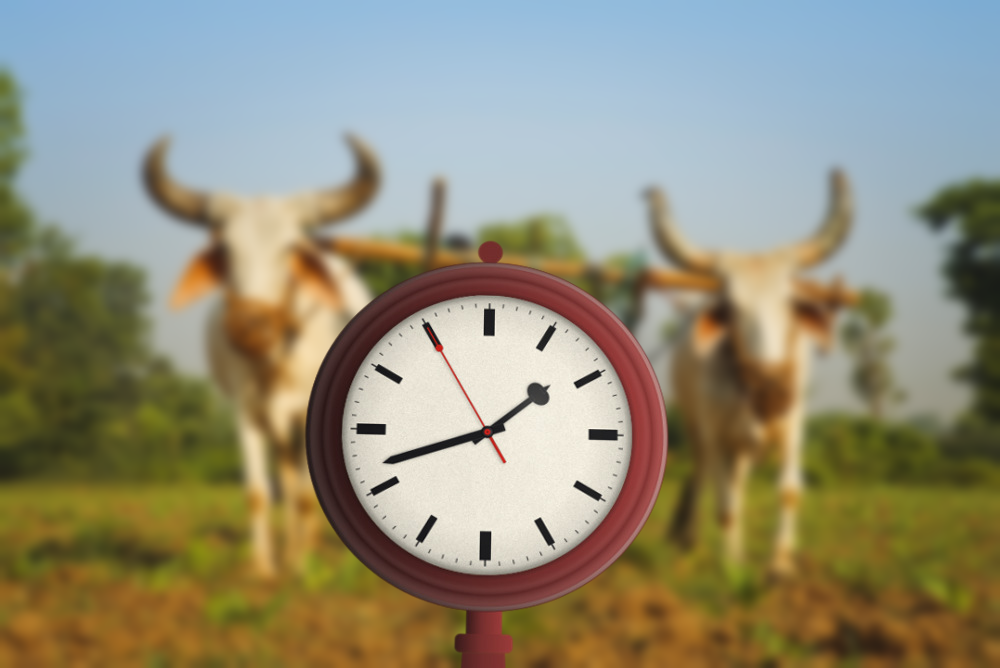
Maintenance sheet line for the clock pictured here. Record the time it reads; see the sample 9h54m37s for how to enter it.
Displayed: 1h41m55s
